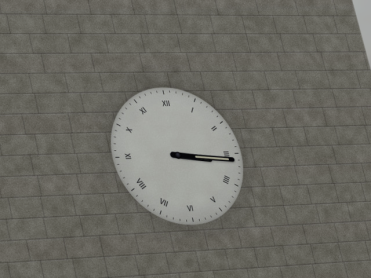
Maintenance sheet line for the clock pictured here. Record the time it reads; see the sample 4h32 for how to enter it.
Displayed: 3h16
